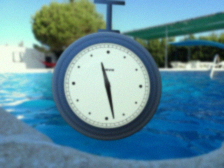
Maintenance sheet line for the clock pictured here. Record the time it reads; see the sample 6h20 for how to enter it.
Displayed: 11h28
